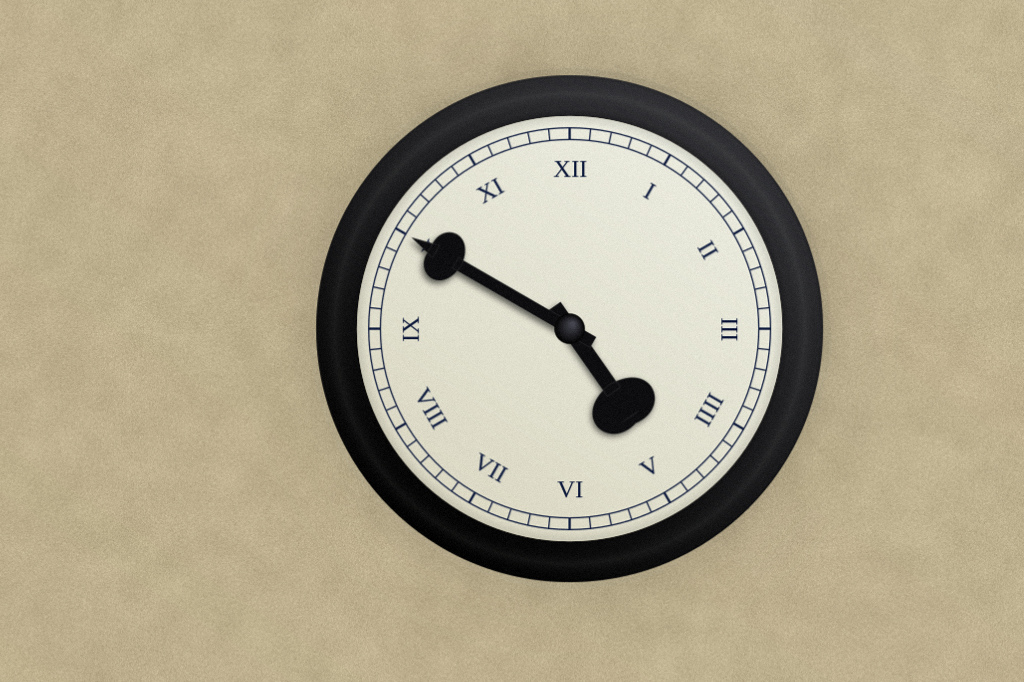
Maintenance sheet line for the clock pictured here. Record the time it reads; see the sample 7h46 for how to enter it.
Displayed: 4h50
